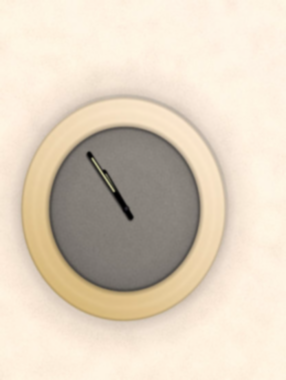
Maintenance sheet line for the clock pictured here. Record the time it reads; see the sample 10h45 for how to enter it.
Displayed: 10h54
